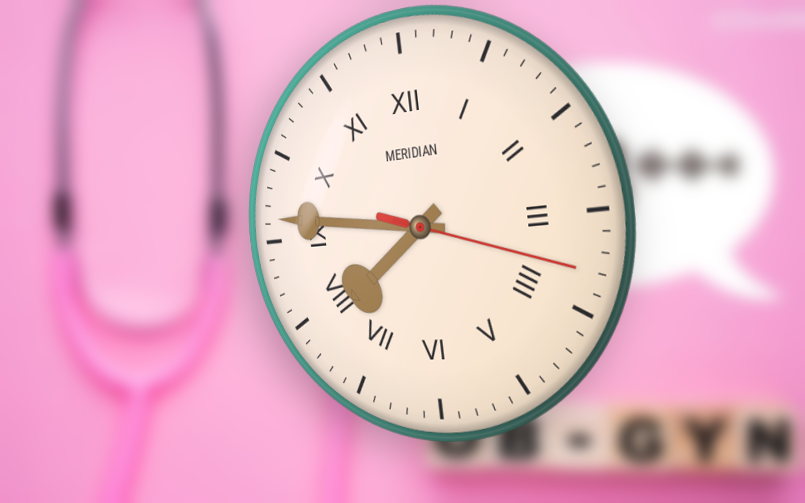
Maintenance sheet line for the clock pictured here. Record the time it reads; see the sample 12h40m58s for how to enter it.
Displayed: 7h46m18s
